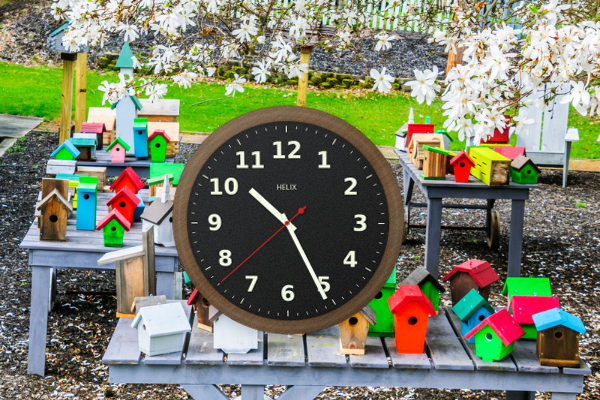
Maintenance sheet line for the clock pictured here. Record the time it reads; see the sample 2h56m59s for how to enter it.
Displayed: 10h25m38s
